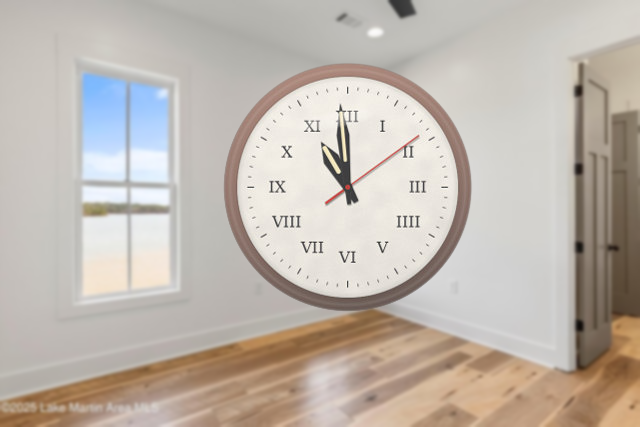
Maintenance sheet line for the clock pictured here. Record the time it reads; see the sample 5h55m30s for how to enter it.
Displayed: 10h59m09s
